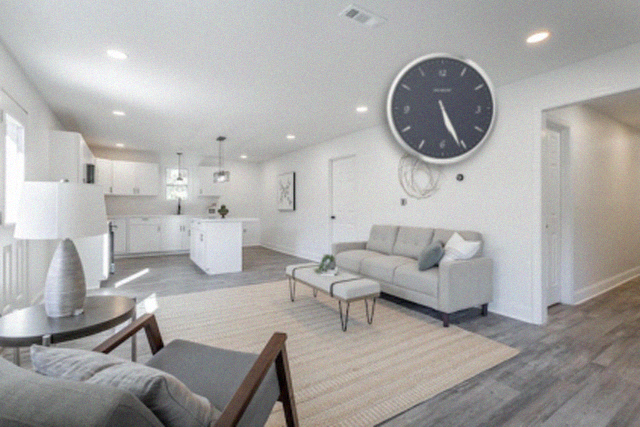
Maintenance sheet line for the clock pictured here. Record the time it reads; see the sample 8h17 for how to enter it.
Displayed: 5h26
